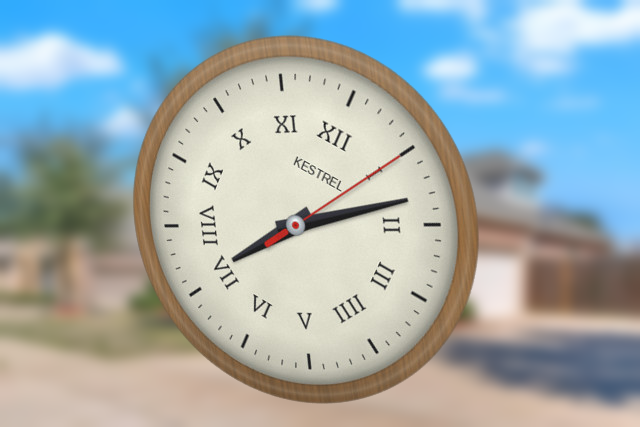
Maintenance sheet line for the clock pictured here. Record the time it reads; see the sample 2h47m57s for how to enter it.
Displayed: 7h08m05s
